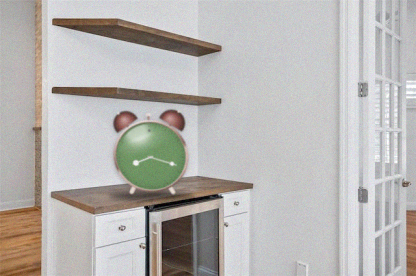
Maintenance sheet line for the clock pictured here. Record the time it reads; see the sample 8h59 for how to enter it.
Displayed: 8h18
